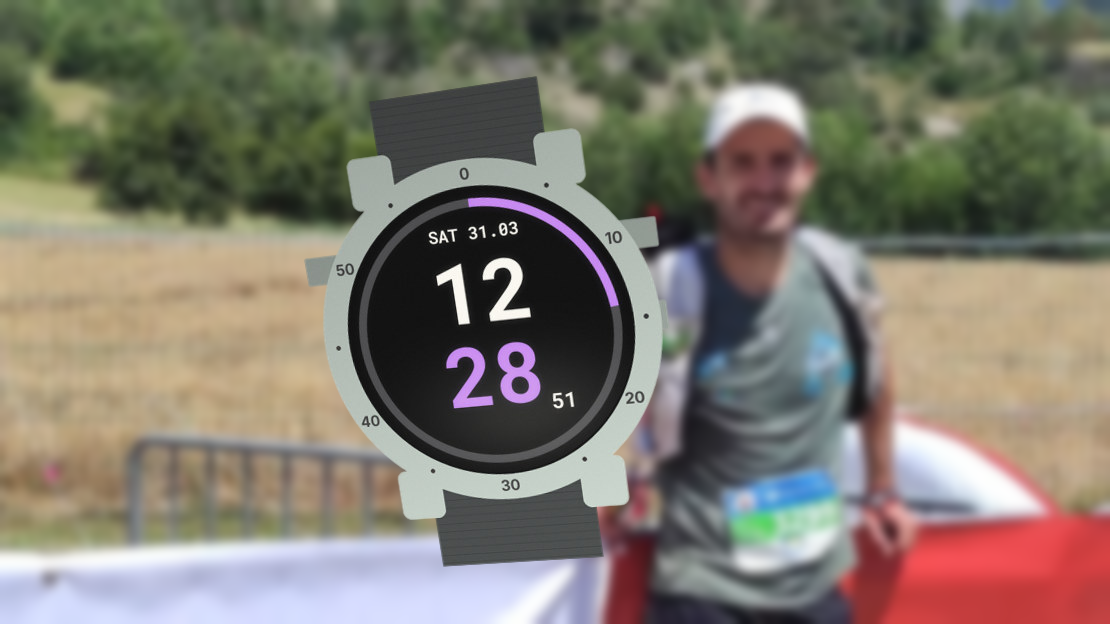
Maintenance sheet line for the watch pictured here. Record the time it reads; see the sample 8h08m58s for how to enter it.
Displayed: 12h28m51s
